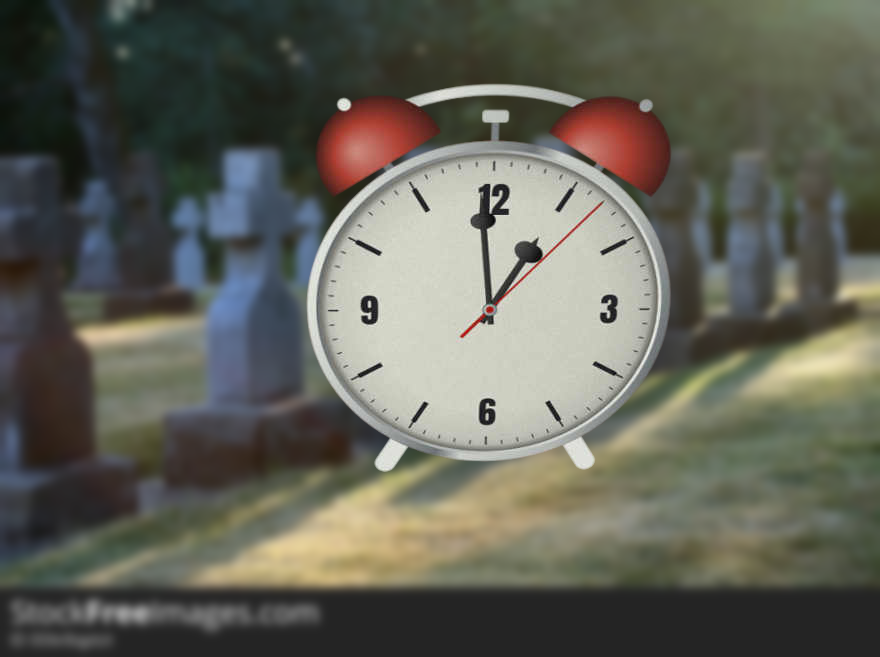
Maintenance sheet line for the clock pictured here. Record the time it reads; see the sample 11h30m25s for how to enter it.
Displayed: 12h59m07s
